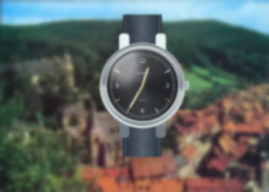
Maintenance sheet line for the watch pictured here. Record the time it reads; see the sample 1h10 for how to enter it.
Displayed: 12h35
